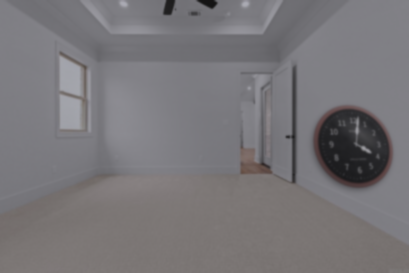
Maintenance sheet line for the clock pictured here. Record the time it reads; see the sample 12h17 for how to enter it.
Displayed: 4h02
